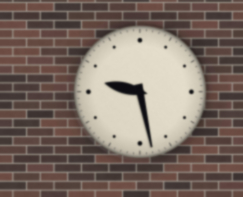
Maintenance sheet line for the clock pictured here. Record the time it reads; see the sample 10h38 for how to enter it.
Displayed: 9h28
